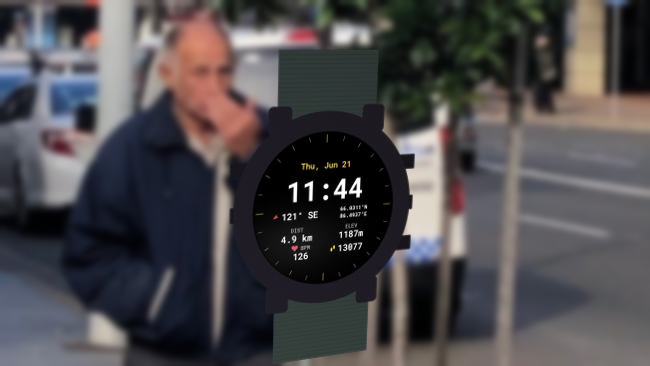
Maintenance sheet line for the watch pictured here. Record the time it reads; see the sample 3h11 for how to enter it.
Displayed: 11h44
